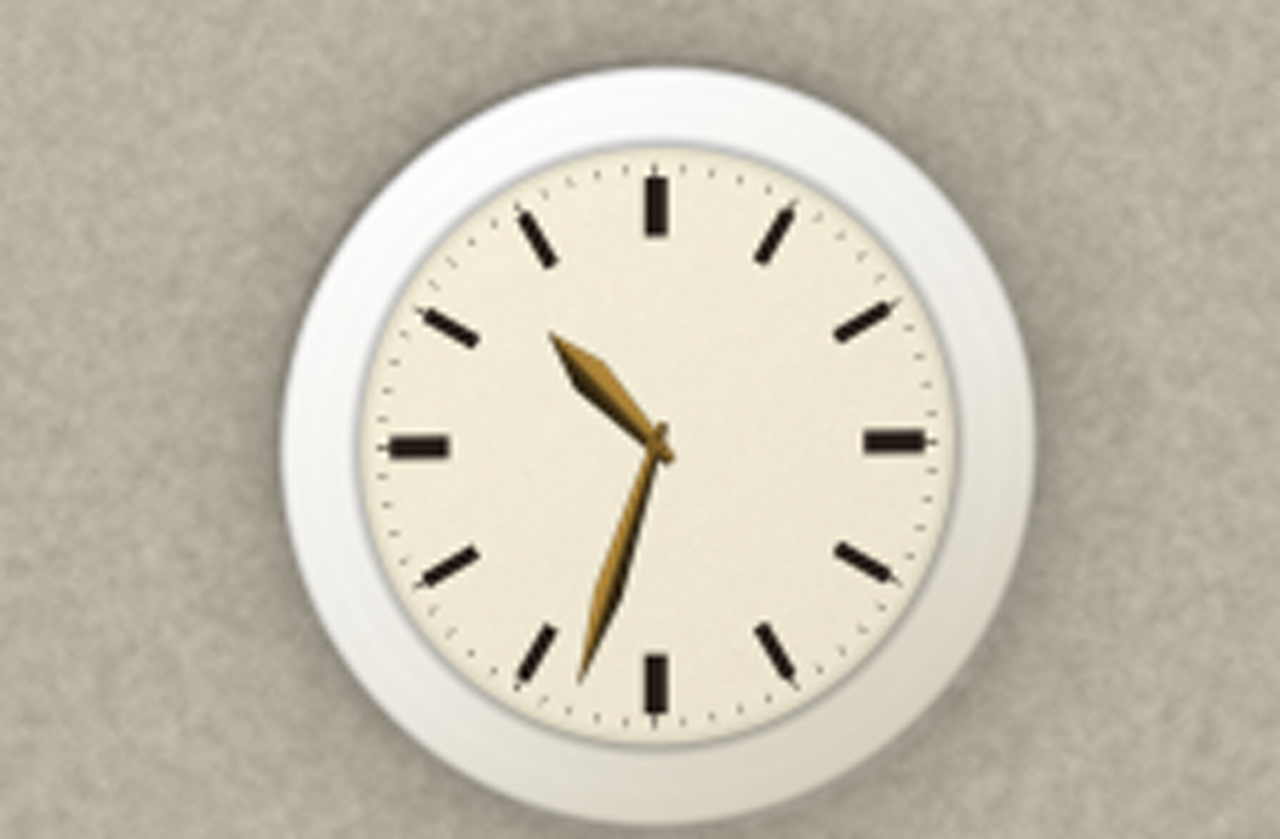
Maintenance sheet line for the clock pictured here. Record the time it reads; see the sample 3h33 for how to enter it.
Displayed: 10h33
